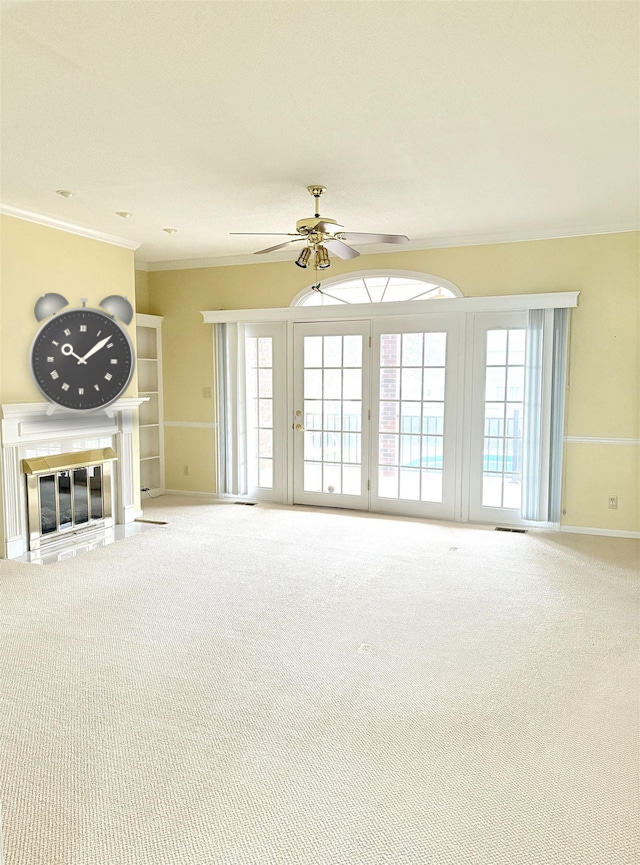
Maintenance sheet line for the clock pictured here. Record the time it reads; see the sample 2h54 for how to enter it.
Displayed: 10h08
